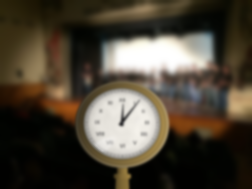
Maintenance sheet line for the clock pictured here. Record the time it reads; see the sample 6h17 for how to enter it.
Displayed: 12h06
